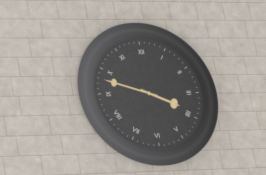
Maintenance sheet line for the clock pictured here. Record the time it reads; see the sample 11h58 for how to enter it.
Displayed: 3h48
